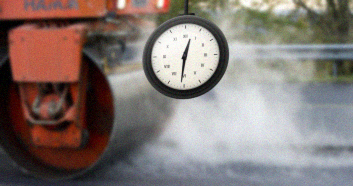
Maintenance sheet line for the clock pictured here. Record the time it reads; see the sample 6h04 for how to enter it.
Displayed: 12h31
